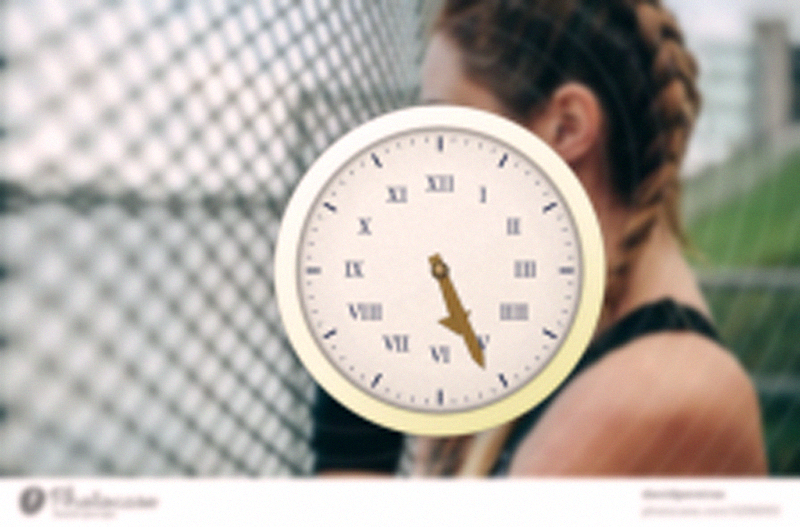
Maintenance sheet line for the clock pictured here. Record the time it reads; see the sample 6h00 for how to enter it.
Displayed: 5h26
